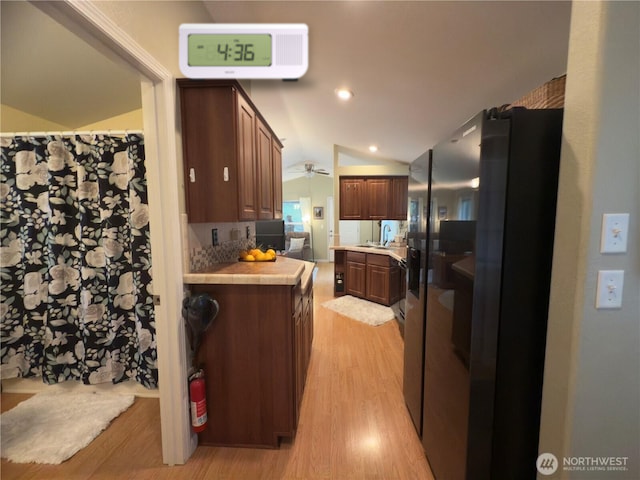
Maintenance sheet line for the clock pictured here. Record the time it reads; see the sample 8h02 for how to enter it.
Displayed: 4h36
